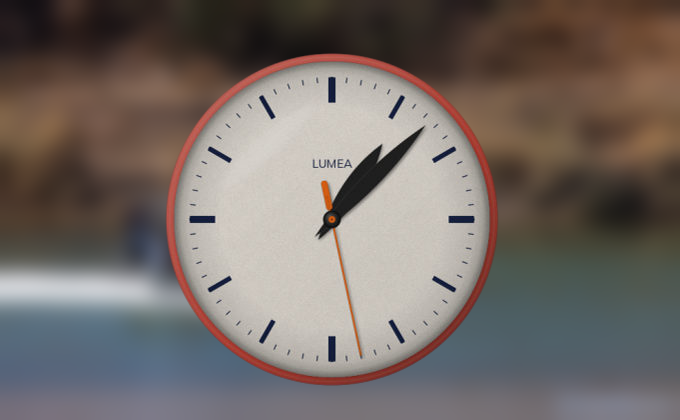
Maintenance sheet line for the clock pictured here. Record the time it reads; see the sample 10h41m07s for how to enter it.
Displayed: 1h07m28s
